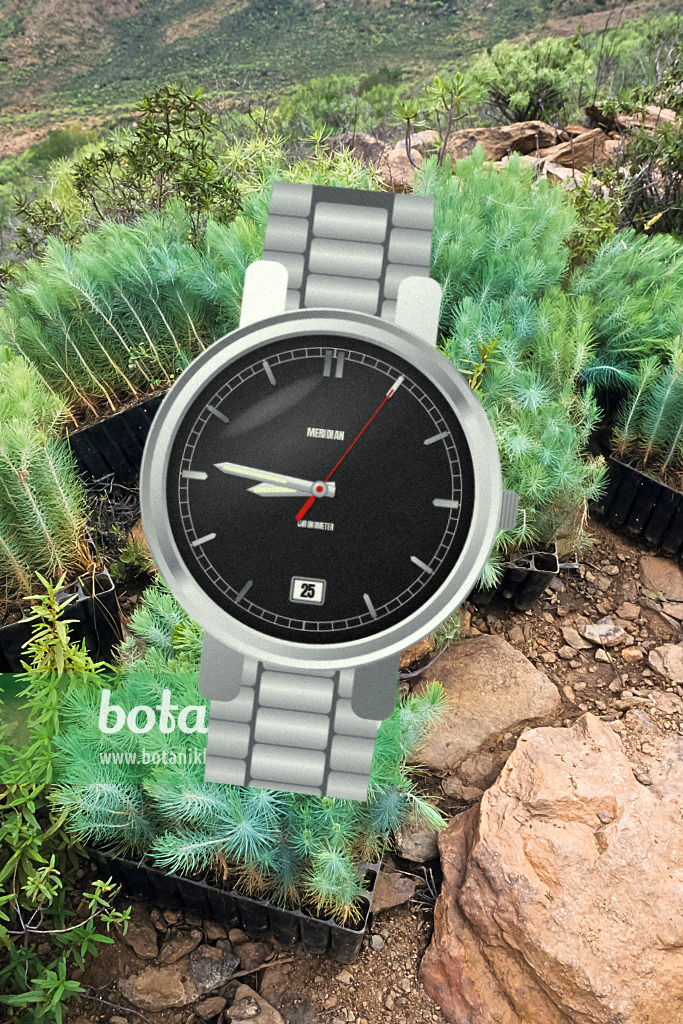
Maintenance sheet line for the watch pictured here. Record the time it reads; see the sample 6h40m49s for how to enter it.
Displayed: 8h46m05s
